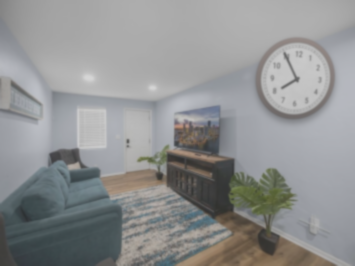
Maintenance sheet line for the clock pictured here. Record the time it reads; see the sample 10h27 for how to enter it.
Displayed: 7h55
